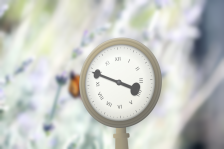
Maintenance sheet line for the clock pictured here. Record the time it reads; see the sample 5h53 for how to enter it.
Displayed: 3h49
